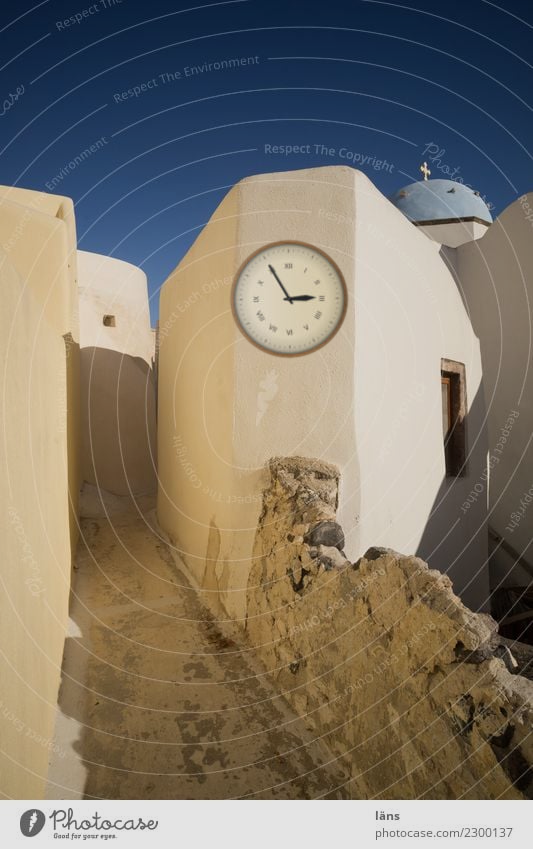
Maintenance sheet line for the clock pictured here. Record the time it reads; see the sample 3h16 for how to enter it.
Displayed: 2h55
